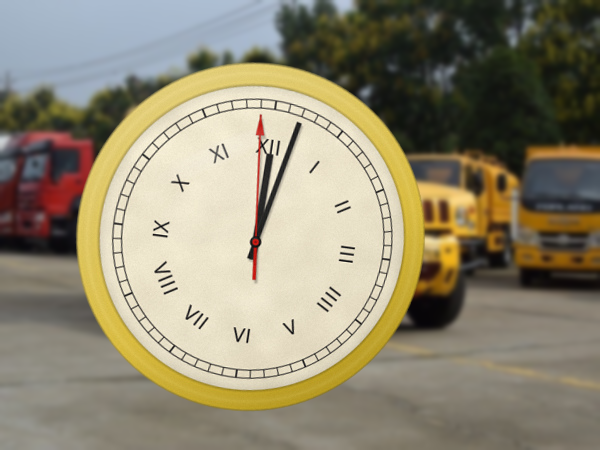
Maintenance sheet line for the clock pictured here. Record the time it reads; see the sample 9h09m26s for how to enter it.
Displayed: 12h01m59s
